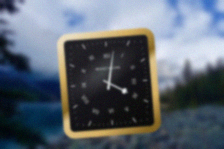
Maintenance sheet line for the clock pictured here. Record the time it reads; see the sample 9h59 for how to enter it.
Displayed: 4h02
